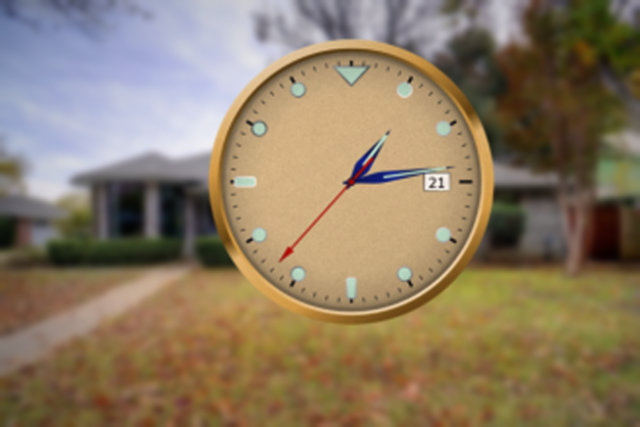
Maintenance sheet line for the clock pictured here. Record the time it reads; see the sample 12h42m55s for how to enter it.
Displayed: 1h13m37s
